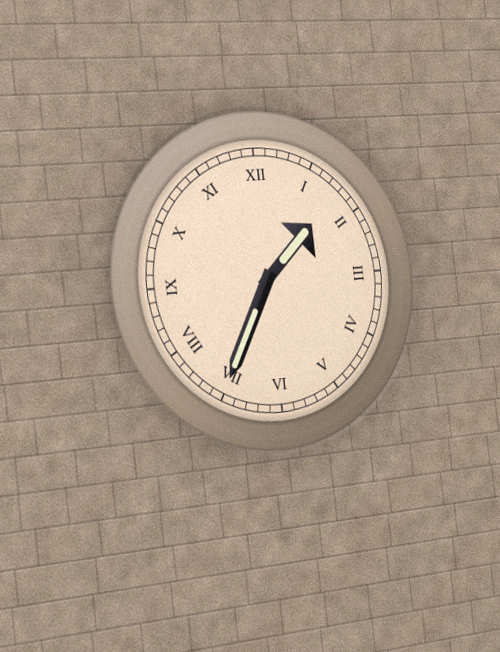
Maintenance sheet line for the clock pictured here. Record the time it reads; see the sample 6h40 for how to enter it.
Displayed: 1h35
